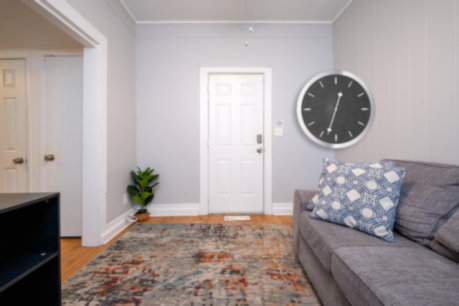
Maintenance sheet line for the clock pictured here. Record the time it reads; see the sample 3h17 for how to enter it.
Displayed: 12h33
